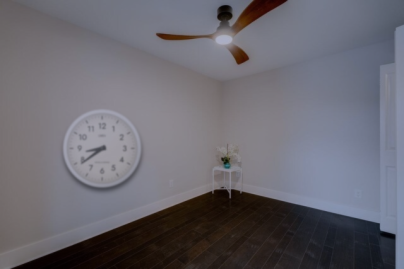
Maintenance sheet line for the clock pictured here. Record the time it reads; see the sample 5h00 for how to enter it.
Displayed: 8h39
